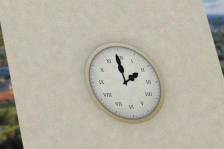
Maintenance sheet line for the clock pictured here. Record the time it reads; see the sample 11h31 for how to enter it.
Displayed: 1h59
